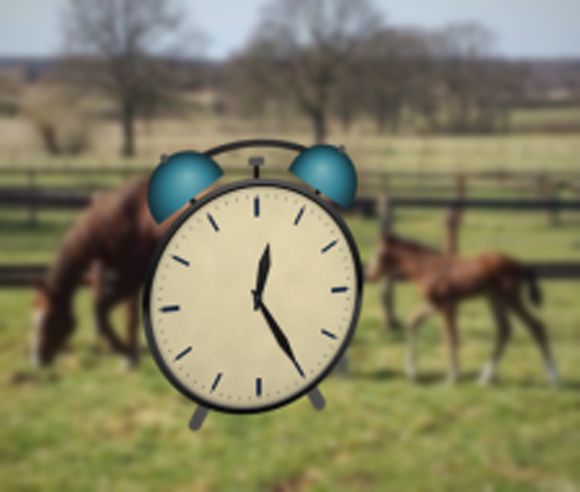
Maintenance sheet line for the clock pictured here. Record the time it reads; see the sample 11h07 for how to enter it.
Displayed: 12h25
